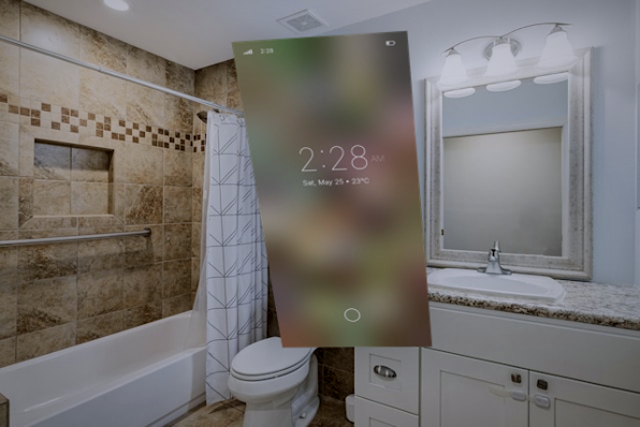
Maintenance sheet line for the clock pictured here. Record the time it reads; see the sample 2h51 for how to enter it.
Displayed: 2h28
